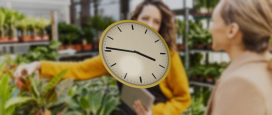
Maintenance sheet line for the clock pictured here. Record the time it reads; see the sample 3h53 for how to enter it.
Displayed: 3h46
